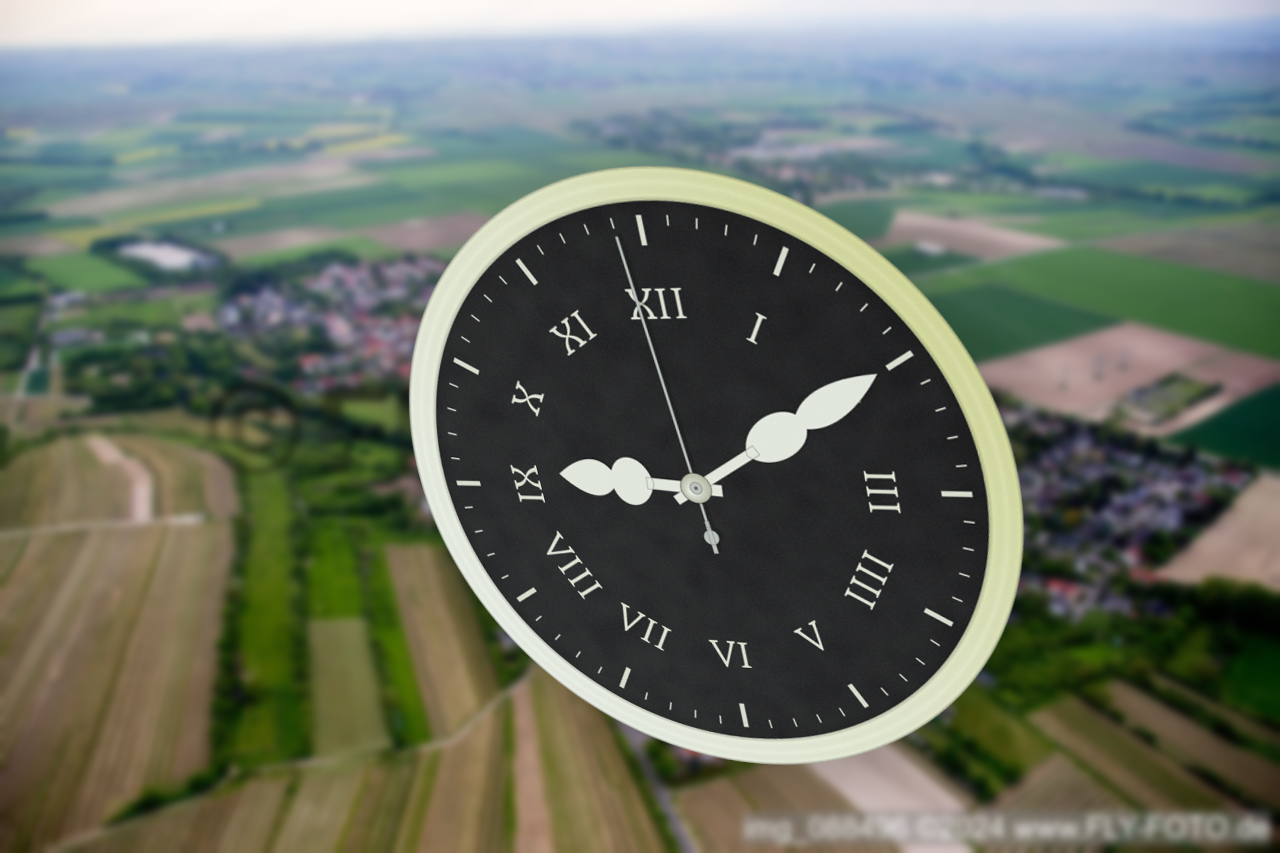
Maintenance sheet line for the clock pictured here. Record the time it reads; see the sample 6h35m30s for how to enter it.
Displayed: 9h09m59s
